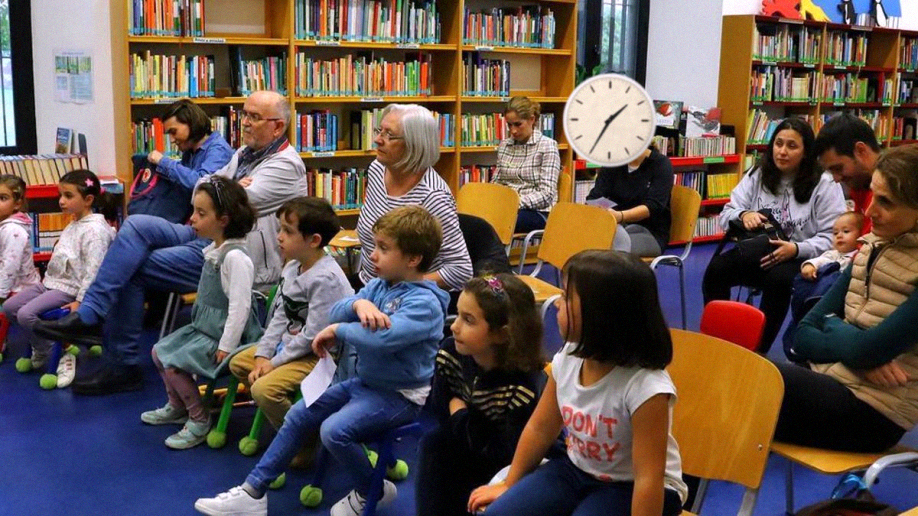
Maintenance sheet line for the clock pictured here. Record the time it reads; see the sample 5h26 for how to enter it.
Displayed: 1h35
